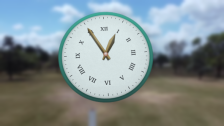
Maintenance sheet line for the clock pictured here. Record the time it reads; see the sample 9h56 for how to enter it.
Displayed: 12h55
